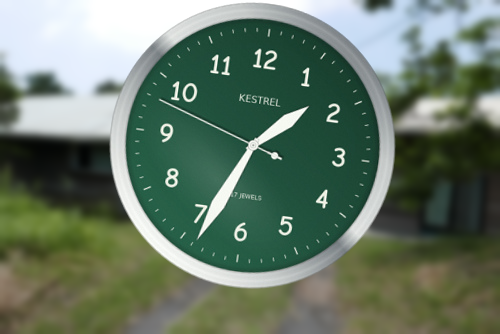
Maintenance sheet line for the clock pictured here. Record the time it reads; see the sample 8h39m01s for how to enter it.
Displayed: 1h33m48s
